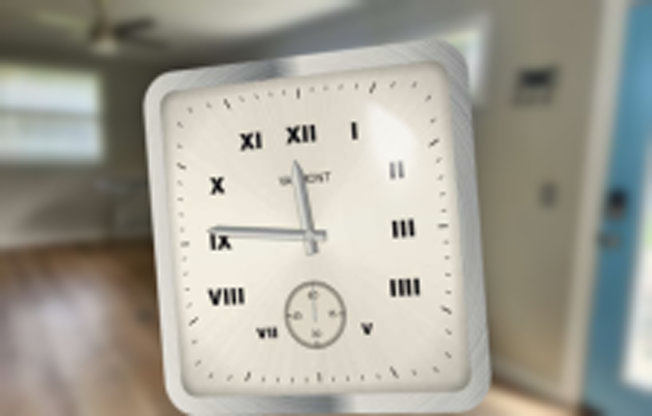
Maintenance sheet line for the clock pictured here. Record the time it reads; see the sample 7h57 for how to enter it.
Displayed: 11h46
